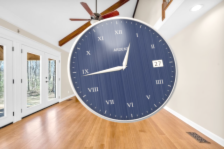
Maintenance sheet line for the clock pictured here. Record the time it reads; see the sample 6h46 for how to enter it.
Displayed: 12h44
